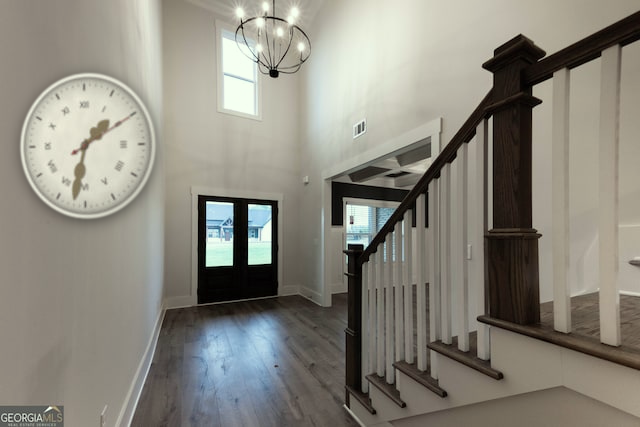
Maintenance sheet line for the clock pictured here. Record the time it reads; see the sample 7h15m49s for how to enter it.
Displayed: 1h32m10s
